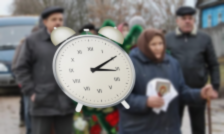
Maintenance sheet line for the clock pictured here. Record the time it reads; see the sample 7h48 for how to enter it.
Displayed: 3h10
